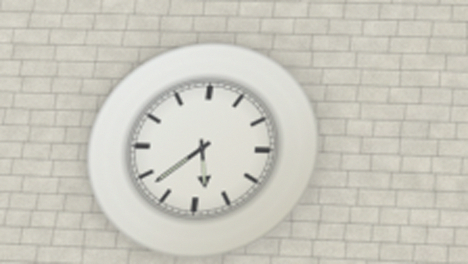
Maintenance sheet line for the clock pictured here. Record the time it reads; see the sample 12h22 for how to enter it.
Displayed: 5h38
